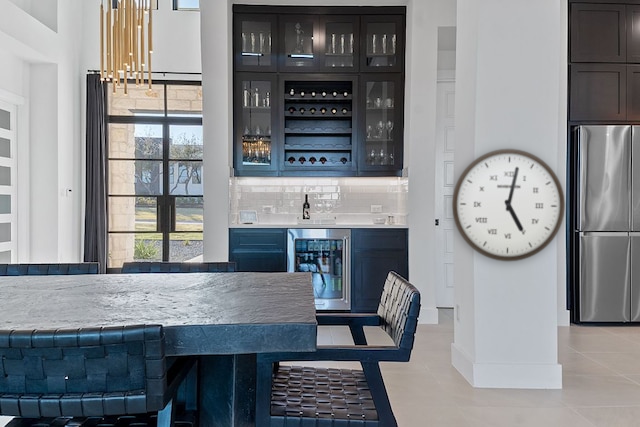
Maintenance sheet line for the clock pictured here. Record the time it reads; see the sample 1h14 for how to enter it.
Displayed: 5h02
